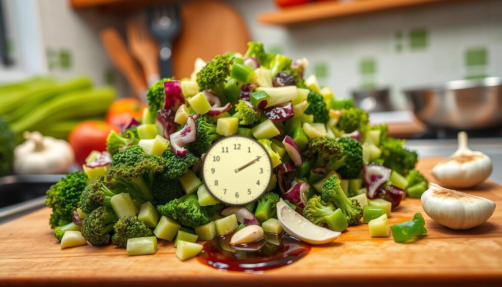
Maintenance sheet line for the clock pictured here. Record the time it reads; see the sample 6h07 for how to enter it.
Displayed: 2h10
